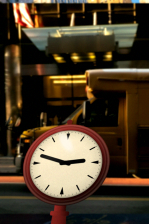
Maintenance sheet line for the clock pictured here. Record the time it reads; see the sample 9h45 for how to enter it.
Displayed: 2h48
